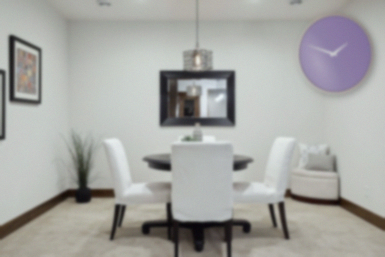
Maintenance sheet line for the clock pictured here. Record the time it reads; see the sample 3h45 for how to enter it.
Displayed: 1h48
